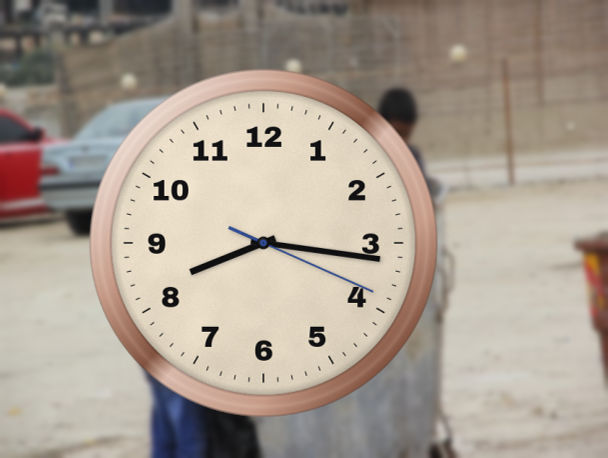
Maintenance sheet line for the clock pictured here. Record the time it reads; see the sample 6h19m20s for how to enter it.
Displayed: 8h16m19s
